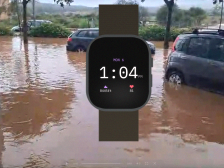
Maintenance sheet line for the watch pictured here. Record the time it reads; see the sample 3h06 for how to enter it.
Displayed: 1h04
